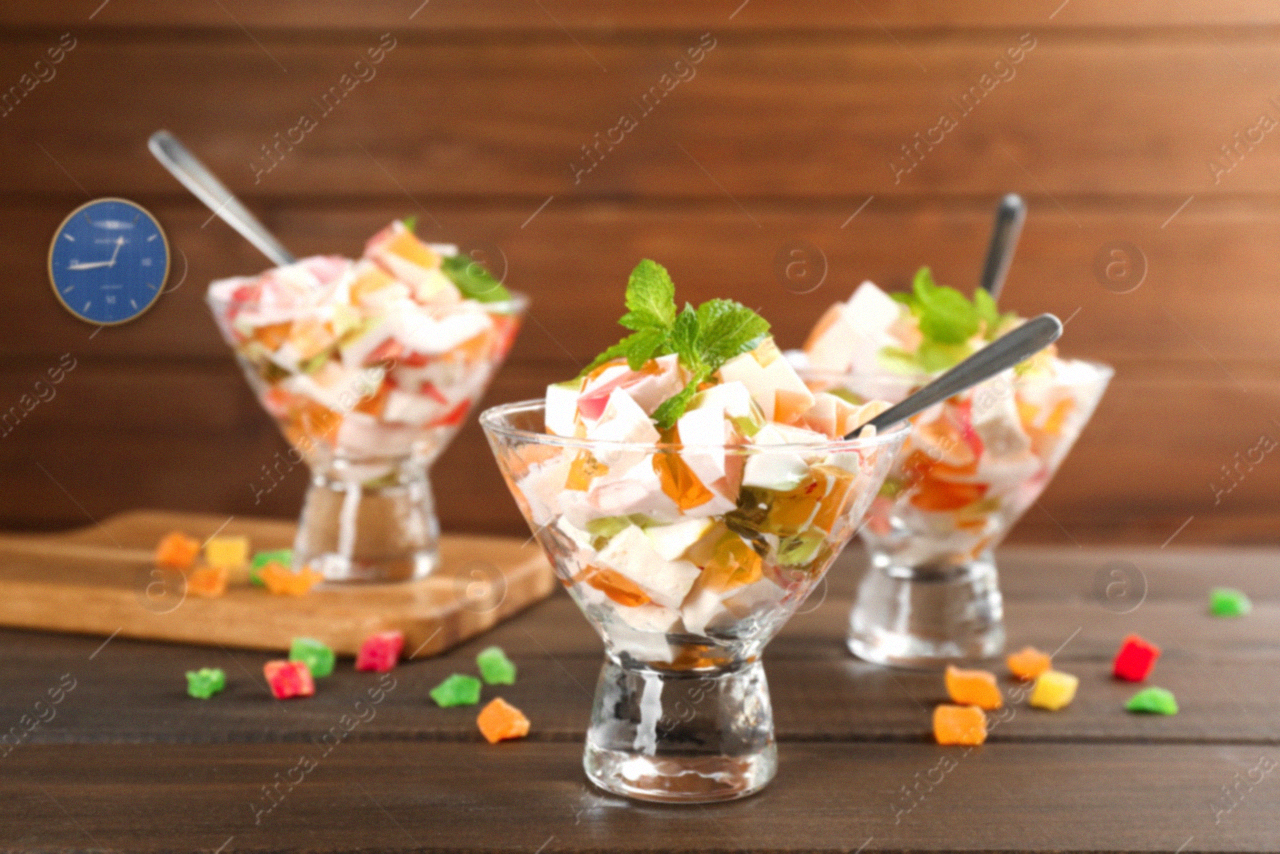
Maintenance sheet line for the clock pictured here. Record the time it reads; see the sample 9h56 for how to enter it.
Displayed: 12h44
